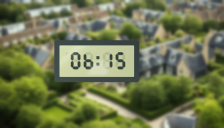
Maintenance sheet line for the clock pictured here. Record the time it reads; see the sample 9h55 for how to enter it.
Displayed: 6h15
